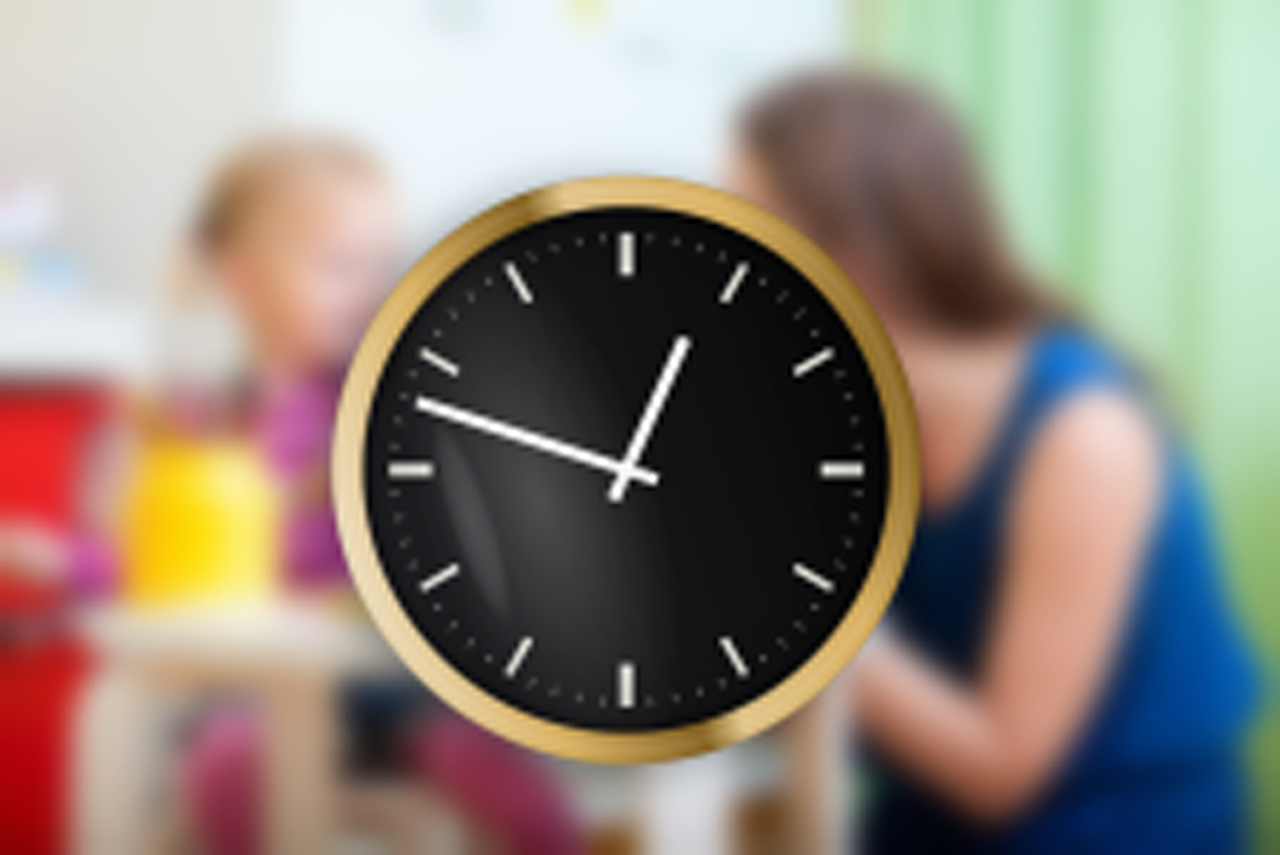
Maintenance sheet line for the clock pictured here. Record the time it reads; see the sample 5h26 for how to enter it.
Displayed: 12h48
